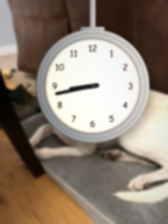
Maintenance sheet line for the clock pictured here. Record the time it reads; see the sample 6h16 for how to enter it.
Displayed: 8h43
